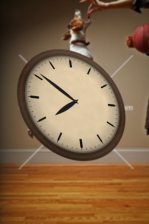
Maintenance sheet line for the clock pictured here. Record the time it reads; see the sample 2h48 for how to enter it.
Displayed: 7h51
